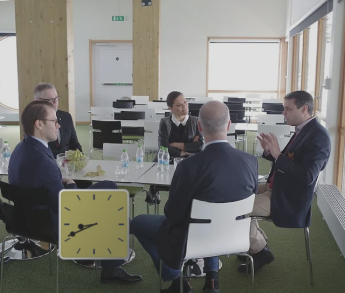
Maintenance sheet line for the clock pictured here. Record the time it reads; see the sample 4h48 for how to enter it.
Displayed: 8h41
